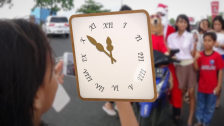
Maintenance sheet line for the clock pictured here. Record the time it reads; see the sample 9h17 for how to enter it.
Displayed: 11h52
